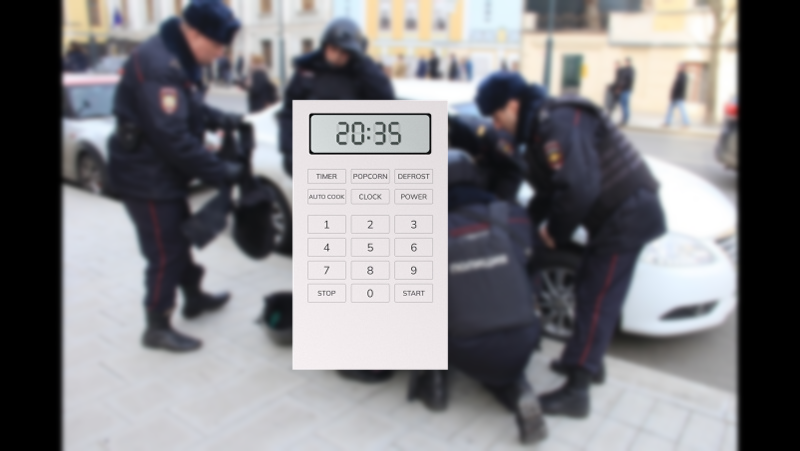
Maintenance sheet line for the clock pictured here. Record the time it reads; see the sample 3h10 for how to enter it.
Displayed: 20h35
